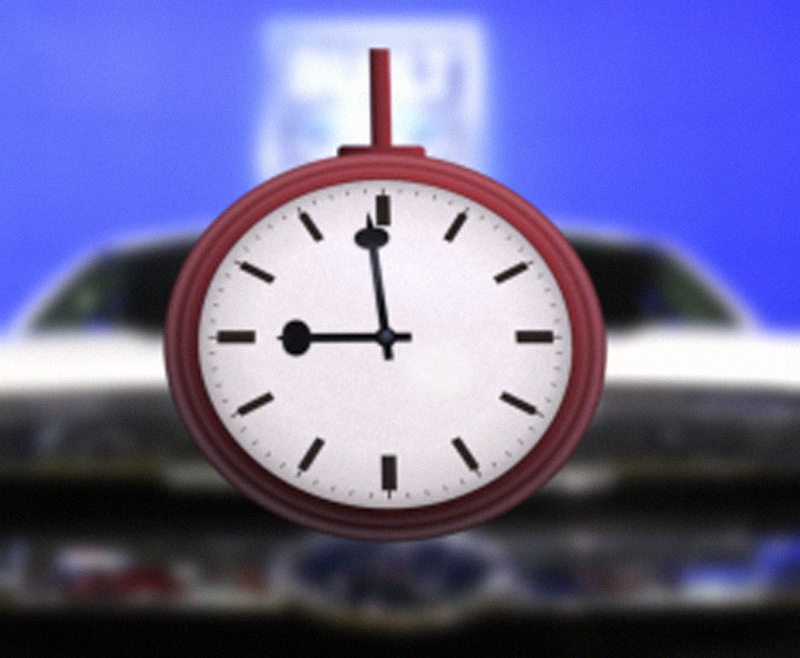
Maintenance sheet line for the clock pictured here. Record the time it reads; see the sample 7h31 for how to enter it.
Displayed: 8h59
